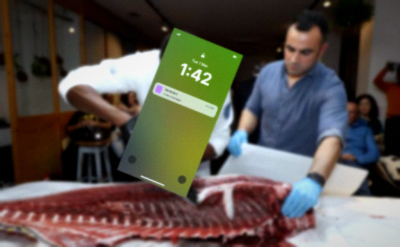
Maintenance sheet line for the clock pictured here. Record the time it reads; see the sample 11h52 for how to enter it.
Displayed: 1h42
